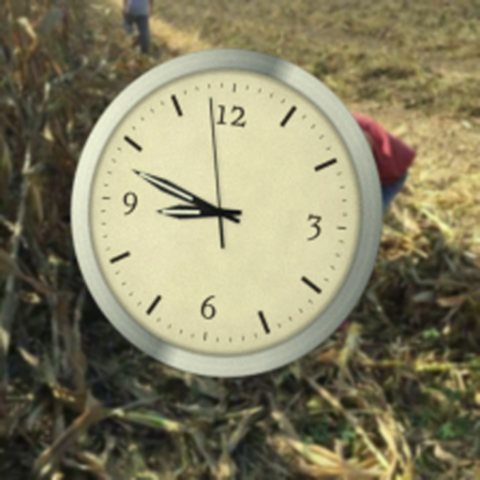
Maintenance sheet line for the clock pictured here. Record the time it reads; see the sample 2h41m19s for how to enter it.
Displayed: 8h47m58s
